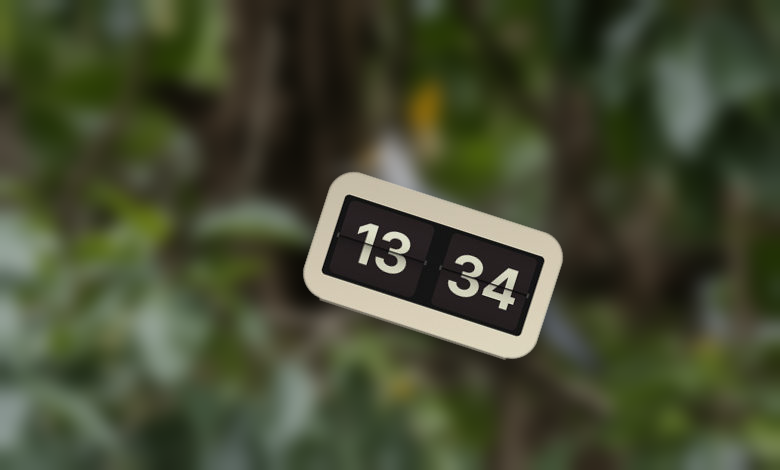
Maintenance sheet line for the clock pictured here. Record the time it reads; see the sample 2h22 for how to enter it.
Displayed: 13h34
